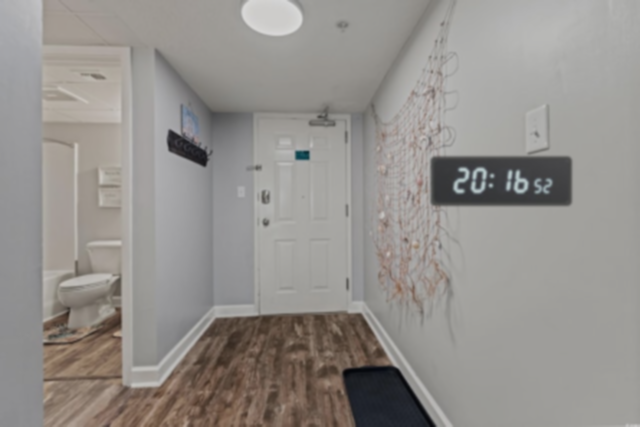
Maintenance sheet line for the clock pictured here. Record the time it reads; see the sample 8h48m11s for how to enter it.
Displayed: 20h16m52s
